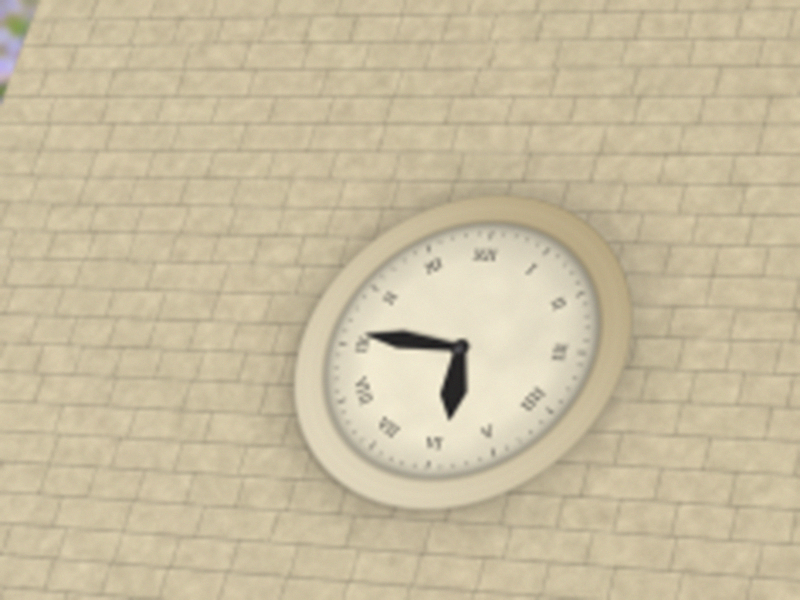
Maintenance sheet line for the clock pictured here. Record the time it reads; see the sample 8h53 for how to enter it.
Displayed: 5h46
